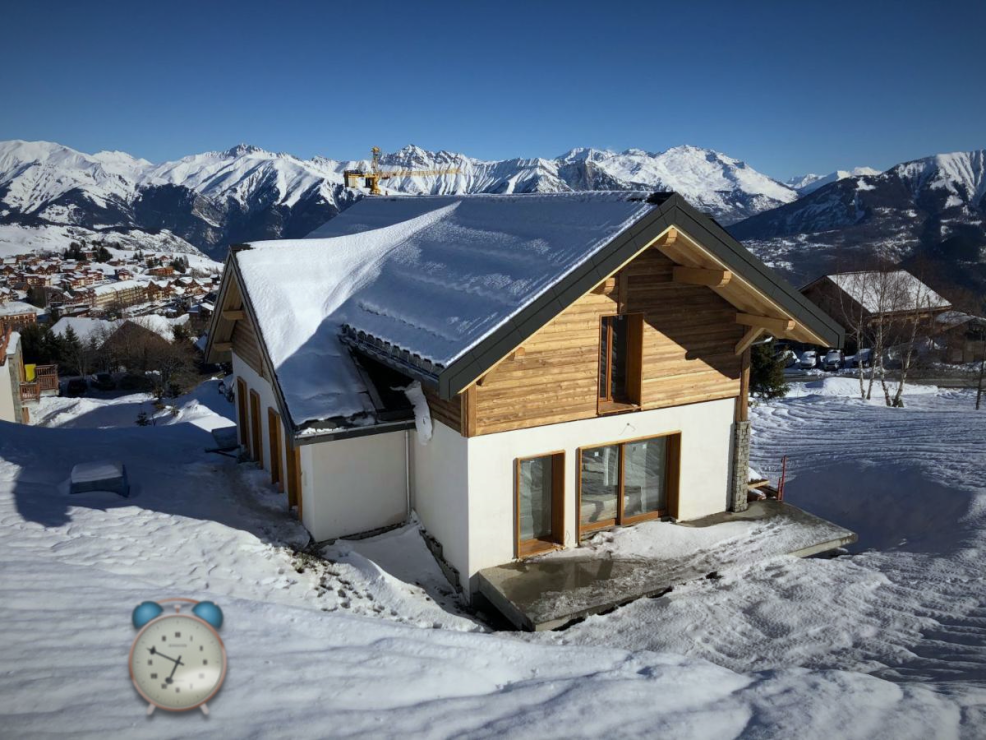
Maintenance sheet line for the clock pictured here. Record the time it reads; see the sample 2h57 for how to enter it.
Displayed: 6h49
